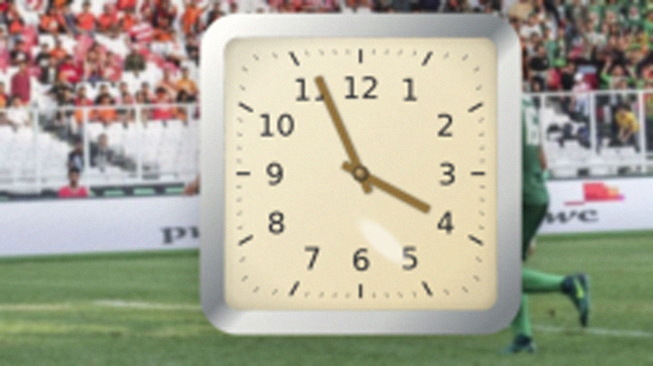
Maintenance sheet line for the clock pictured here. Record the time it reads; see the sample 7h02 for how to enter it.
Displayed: 3h56
